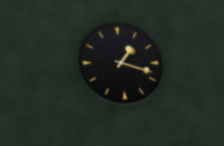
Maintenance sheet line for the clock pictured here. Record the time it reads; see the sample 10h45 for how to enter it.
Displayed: 1h18
